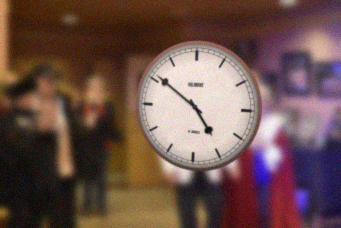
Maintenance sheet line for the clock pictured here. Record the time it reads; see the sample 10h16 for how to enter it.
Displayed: 4h51
